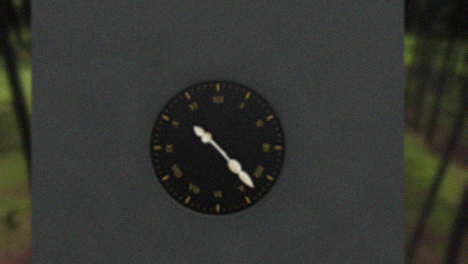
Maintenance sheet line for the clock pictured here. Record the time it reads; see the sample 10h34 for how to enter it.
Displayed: 10h23
